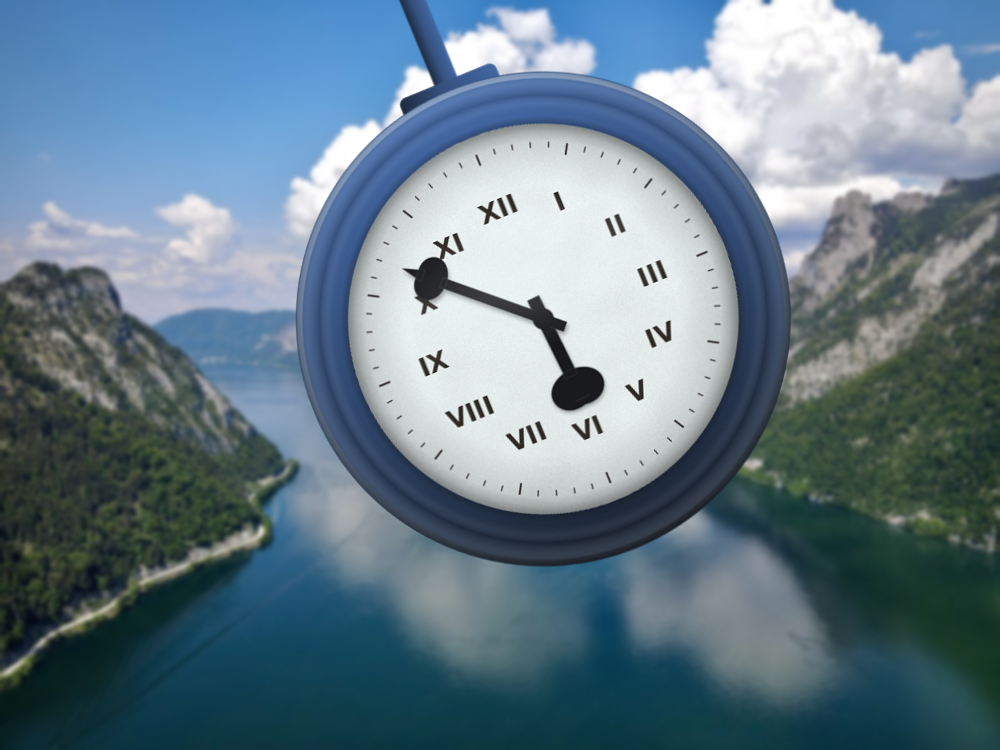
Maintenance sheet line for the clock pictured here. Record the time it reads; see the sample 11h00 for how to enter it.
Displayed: 5h52
